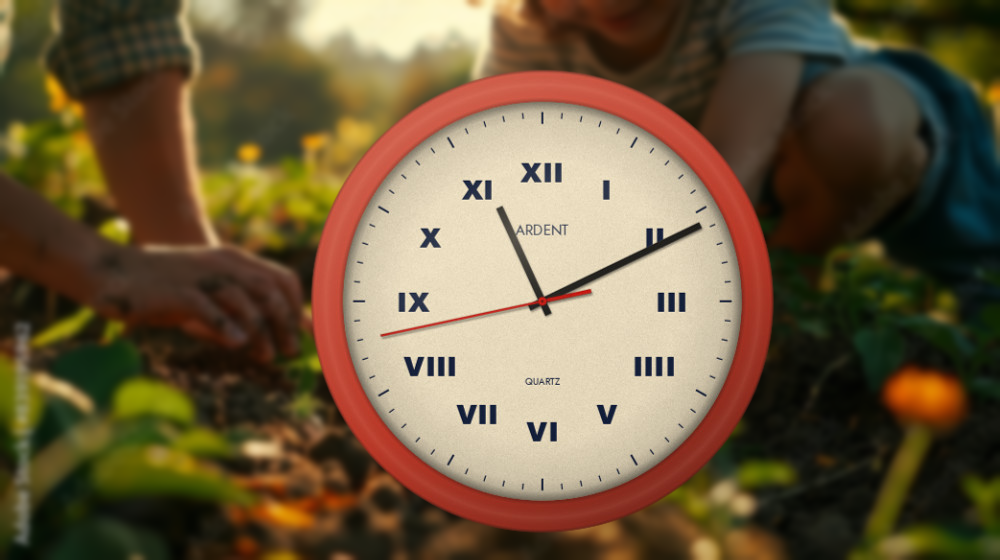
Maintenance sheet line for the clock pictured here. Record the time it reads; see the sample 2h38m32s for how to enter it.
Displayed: 11h10m43s
